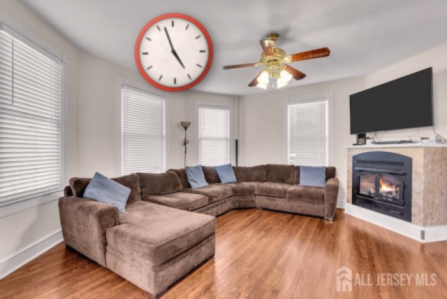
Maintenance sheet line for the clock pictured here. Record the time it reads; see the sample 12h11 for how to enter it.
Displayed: 4h57
